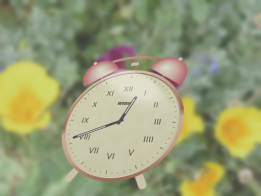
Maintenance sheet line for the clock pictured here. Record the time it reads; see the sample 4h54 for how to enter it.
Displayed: 12h41
